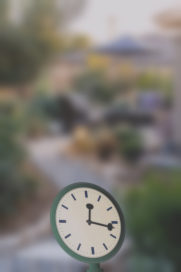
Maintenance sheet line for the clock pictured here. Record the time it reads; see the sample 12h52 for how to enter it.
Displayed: 12h17
